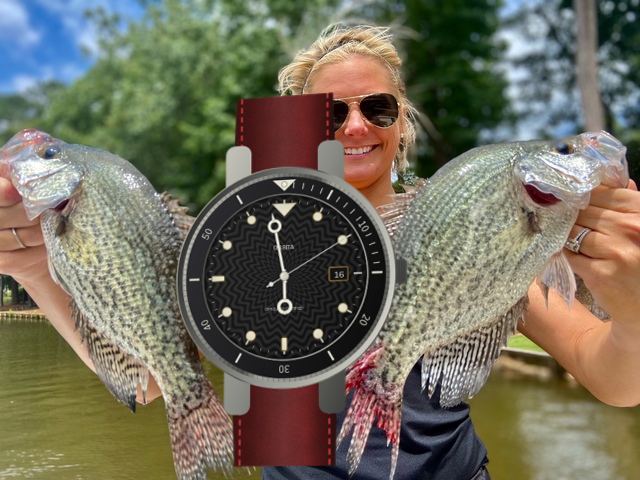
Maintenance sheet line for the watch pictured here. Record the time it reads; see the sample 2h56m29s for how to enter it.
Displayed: 5h58m10s
